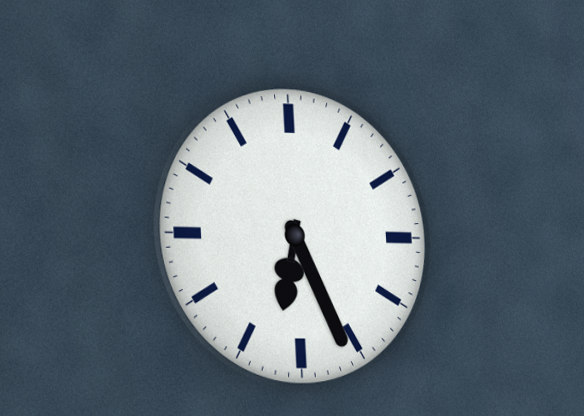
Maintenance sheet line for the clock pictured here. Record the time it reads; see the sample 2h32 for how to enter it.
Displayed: 6h26
